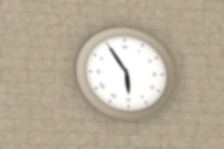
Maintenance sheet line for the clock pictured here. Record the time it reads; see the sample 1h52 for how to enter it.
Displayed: 5h55
